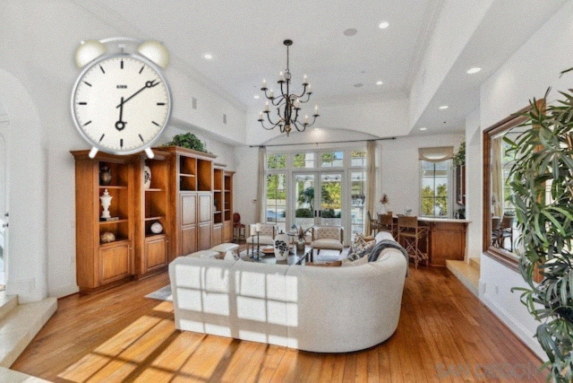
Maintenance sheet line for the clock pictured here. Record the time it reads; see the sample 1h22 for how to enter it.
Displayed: 6h09
